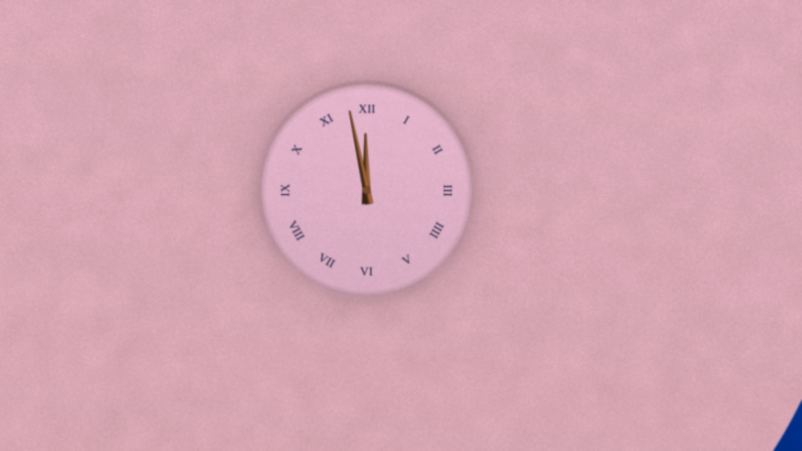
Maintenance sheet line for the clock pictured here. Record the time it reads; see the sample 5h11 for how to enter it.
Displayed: 11h58
